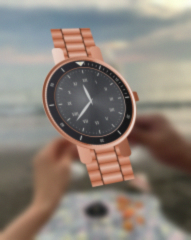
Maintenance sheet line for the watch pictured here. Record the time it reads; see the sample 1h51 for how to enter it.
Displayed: 11h38
